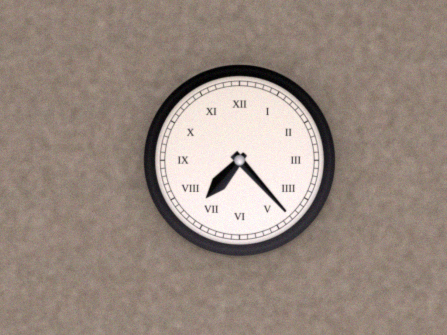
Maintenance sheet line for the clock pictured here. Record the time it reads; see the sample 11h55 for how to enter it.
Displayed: 7h23
